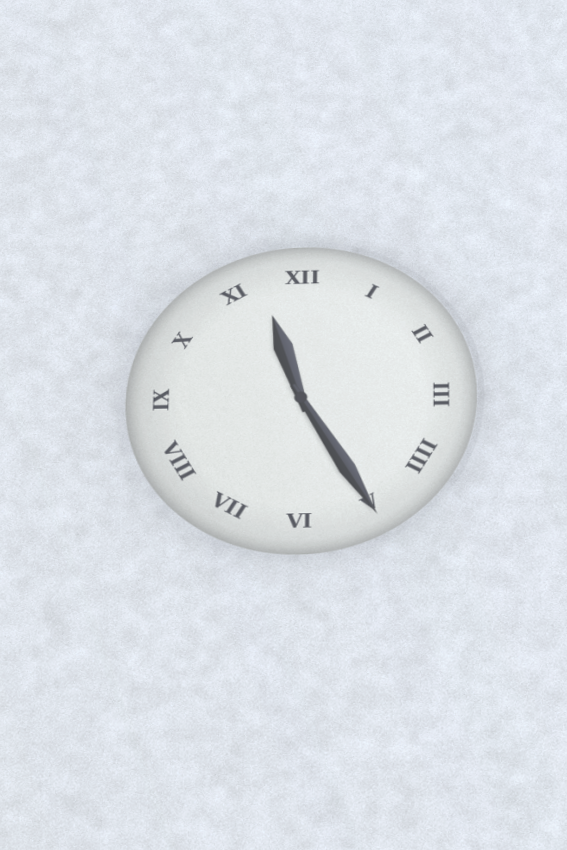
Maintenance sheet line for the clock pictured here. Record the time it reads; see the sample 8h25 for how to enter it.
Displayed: 11h25
